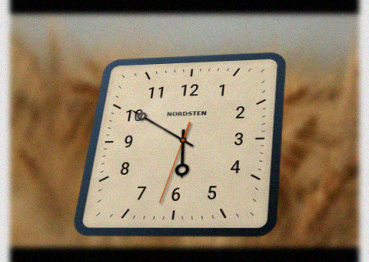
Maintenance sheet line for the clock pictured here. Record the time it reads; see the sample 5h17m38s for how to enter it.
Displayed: 5h50m32s
